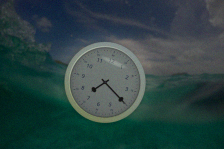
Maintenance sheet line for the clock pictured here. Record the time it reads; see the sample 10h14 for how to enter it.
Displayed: 7h20
